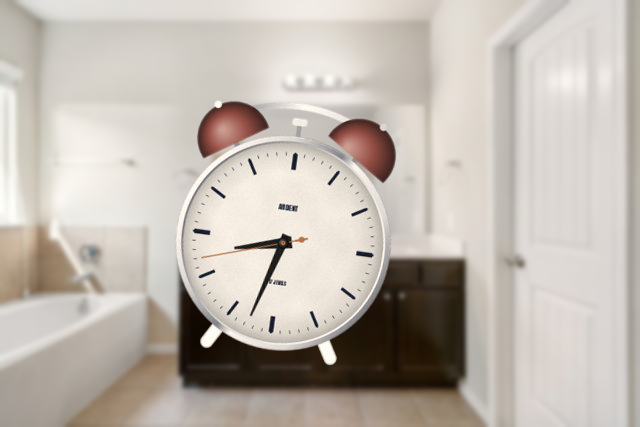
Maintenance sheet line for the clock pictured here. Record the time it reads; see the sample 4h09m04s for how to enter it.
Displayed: 8h32m42s
